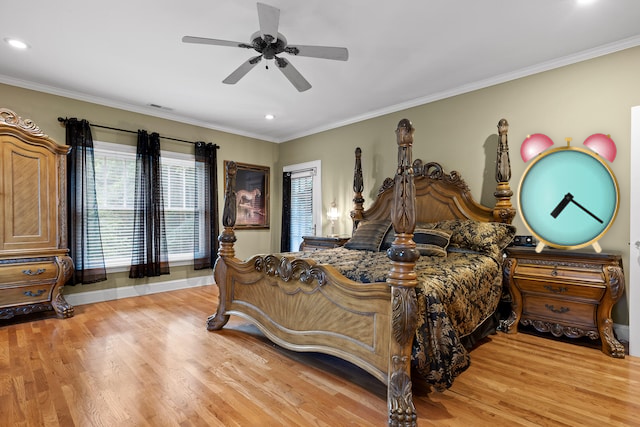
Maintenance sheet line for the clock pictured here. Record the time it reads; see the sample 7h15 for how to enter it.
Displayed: 7h21
